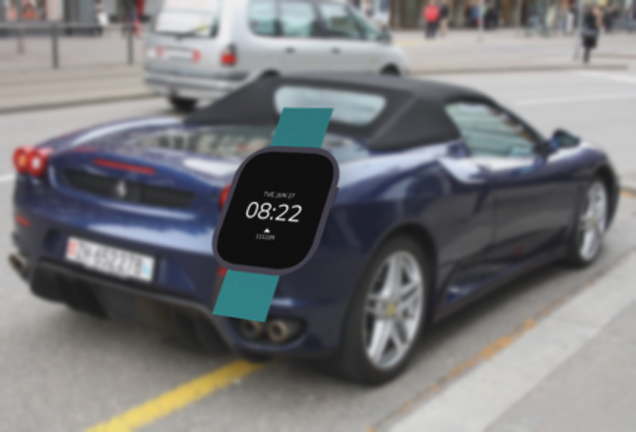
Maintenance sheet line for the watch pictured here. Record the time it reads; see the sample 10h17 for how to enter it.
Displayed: 8h22
